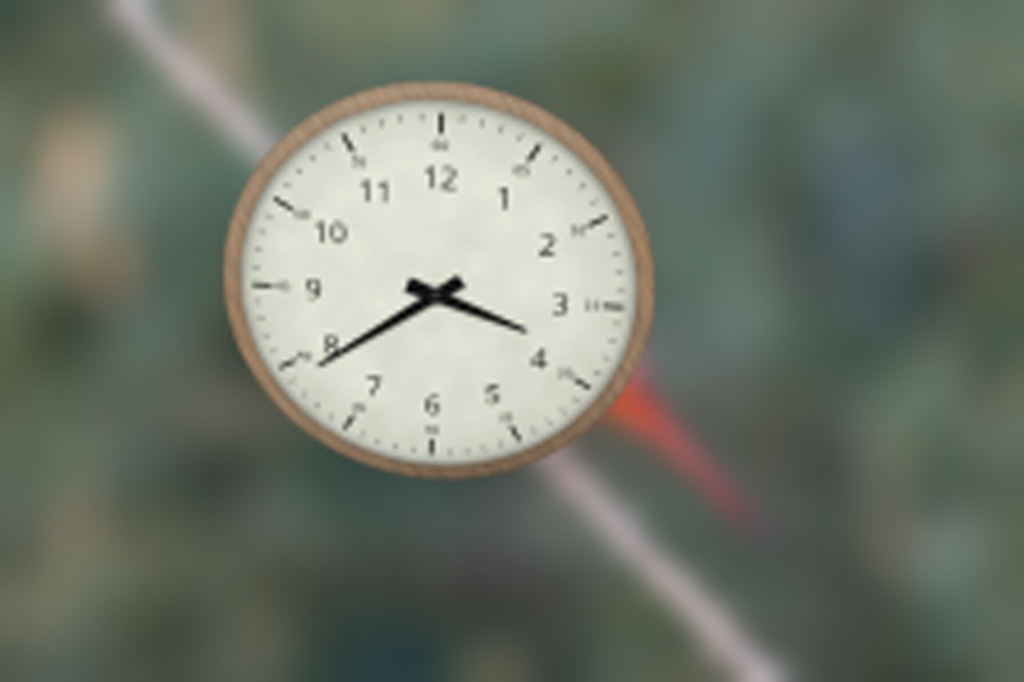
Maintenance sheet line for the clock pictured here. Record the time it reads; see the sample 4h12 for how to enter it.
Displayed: 3h39
